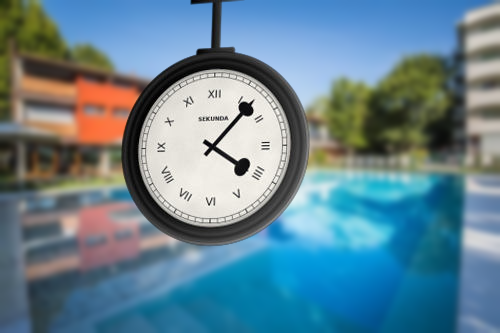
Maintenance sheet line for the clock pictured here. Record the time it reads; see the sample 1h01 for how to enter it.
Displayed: 4h07
